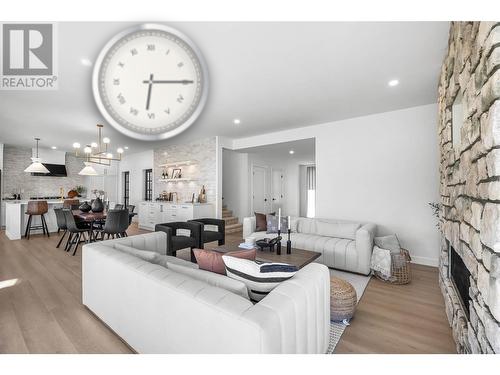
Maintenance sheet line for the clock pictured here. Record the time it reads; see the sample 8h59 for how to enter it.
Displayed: 6h15
